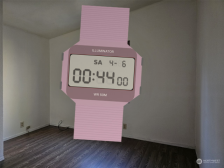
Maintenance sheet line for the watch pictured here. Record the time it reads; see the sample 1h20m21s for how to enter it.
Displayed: 0h44m00s
